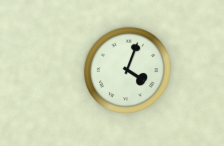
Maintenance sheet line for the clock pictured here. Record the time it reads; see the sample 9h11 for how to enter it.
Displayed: 4h03
